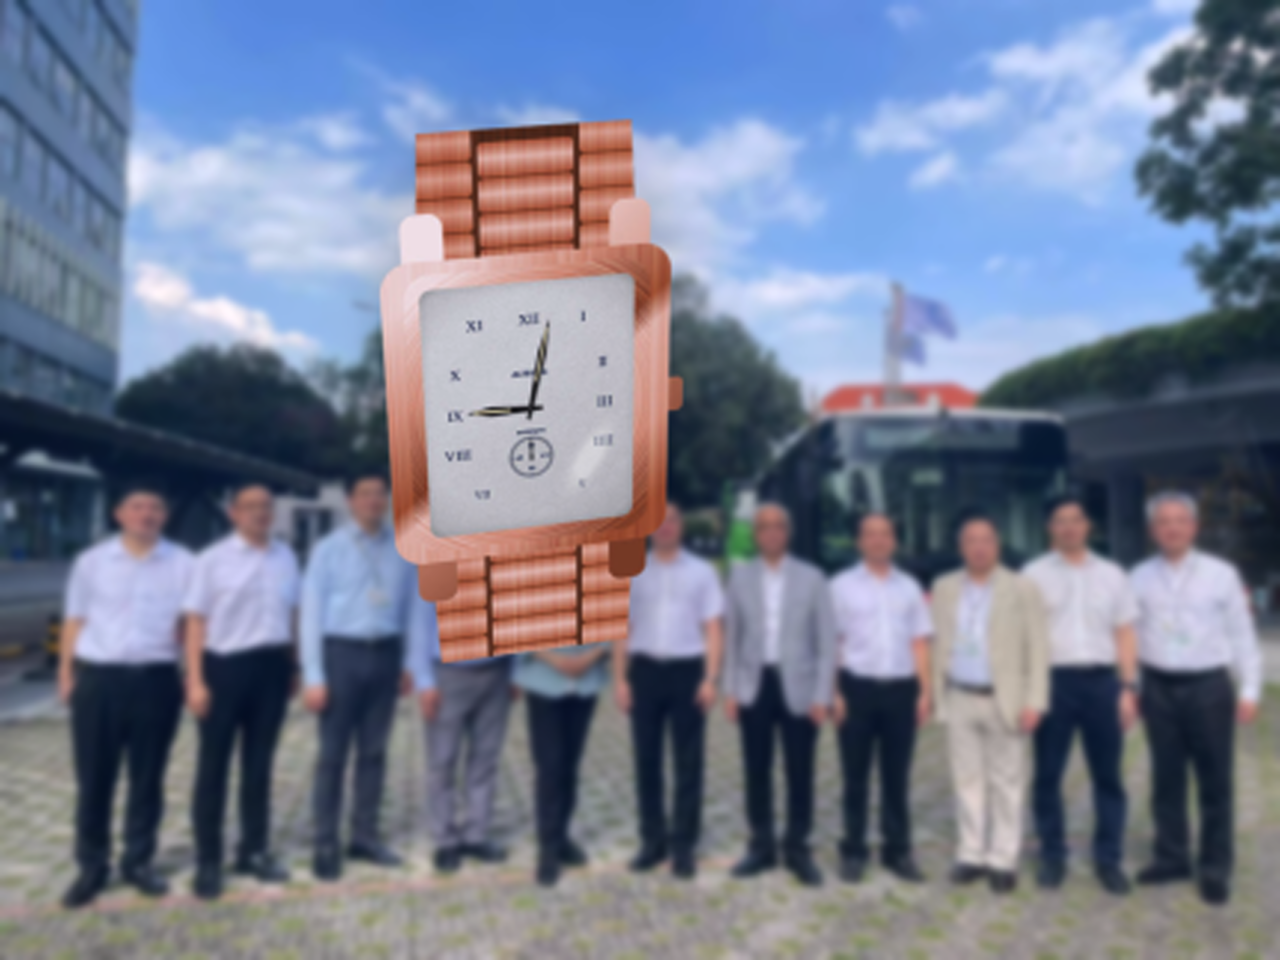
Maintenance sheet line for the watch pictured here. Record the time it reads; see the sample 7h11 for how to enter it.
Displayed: 9h02
